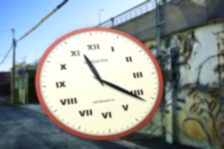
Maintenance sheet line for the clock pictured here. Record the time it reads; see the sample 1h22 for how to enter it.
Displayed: 11h21
